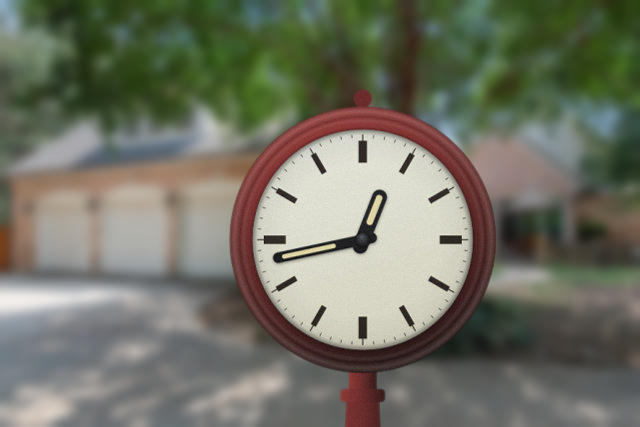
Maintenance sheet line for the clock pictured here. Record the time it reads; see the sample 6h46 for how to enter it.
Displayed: 12h43
